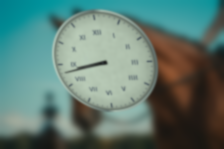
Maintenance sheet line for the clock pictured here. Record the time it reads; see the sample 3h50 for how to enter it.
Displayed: 8h43
